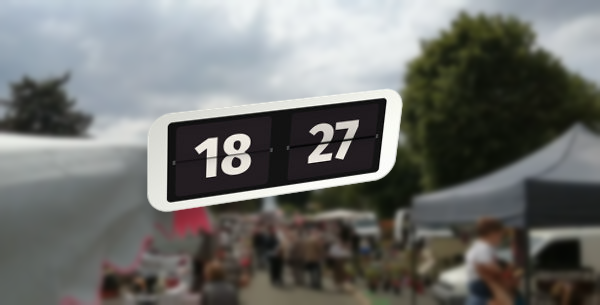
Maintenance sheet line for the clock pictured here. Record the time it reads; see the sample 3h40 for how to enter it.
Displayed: 18h27
